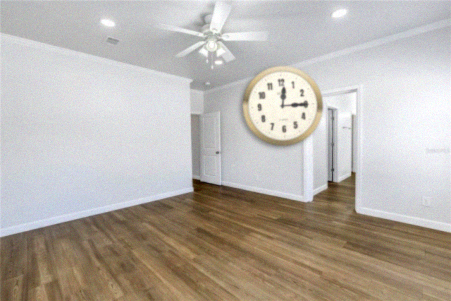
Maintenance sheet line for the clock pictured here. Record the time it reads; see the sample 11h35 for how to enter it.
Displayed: 12h15
